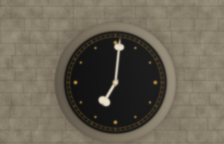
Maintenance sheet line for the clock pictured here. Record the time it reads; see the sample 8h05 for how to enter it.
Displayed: 7h01
